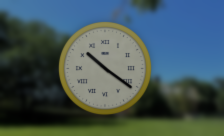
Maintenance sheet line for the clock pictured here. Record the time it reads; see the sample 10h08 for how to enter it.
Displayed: 10h21
